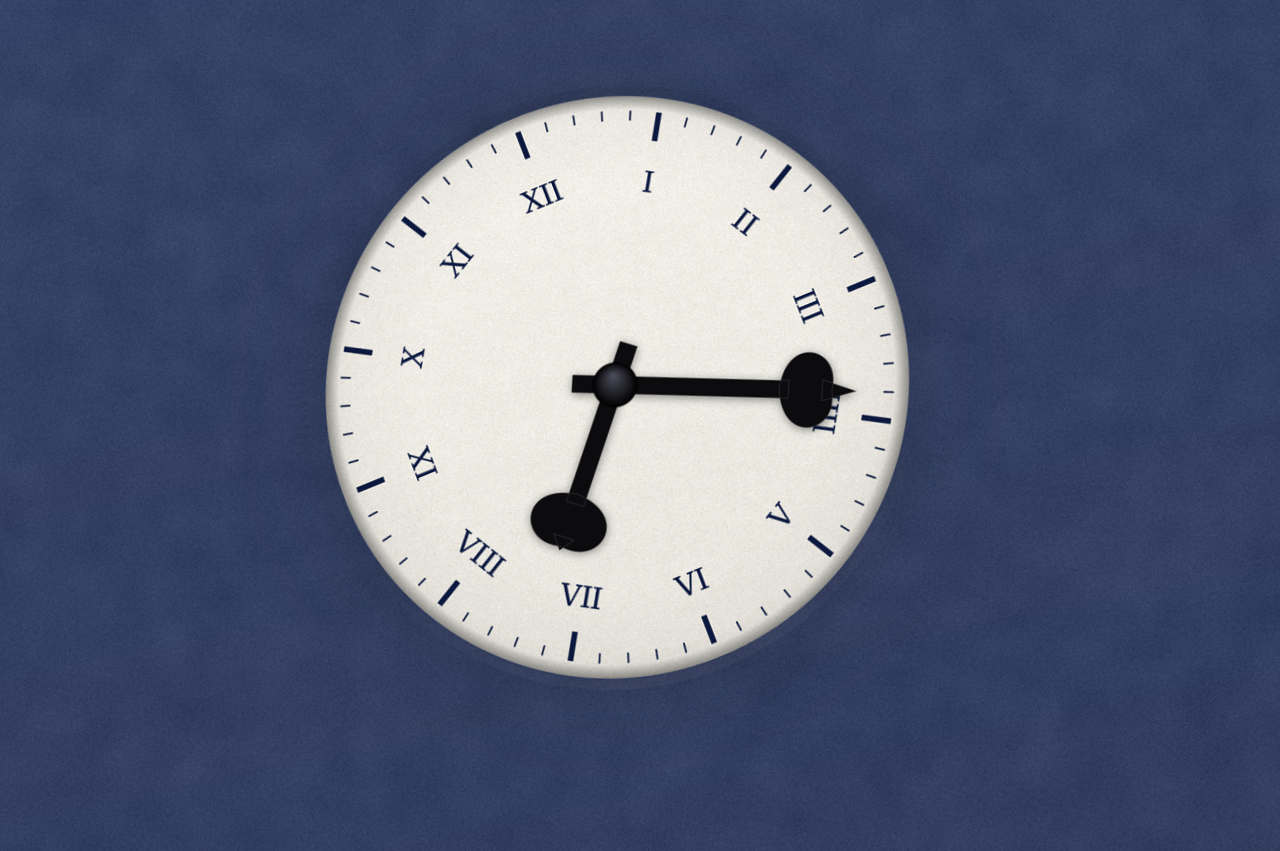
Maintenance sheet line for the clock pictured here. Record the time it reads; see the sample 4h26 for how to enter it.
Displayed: 7h19
